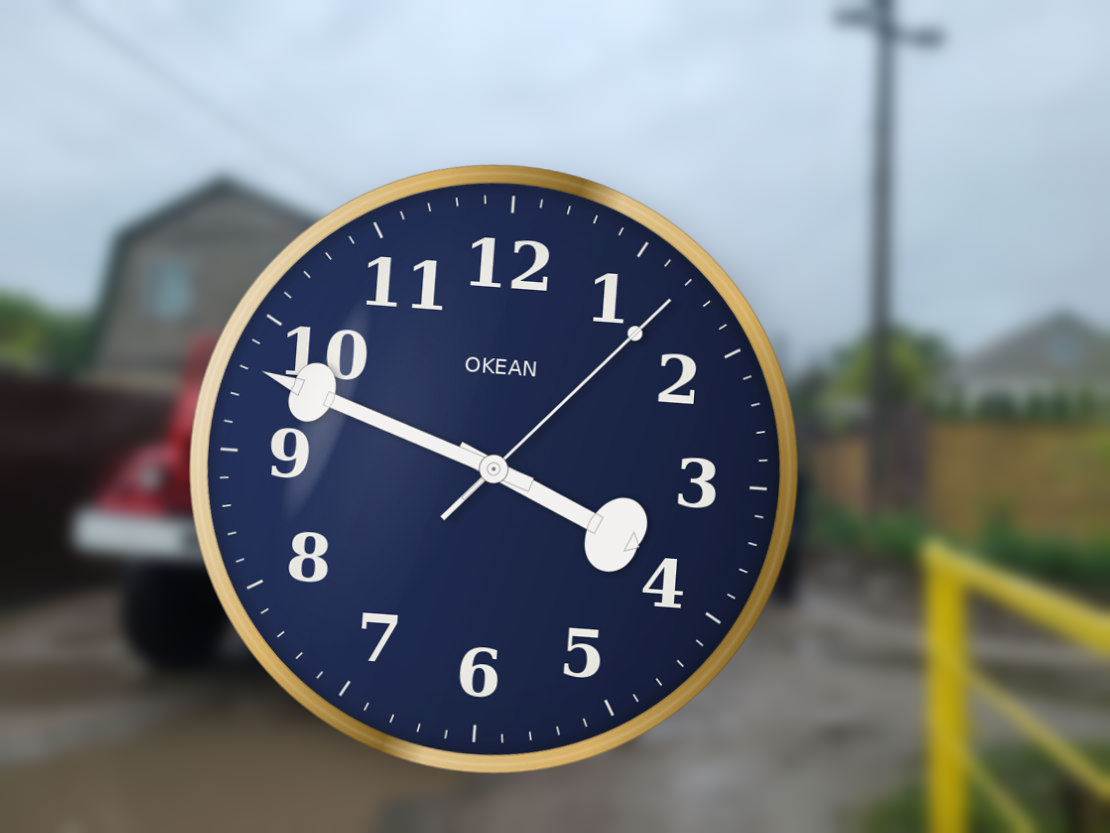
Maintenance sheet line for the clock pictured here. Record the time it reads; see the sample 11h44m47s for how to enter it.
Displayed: 3h48m07s
